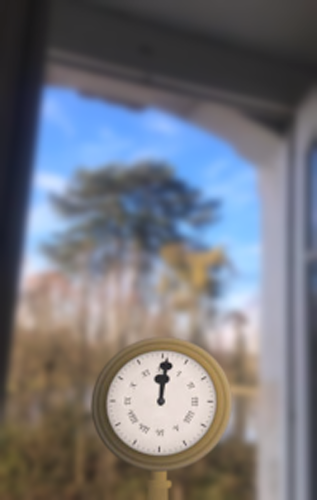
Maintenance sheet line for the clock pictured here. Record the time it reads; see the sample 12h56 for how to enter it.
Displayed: 12h01
